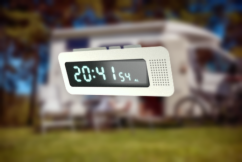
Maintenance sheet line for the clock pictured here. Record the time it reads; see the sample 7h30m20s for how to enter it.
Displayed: 20h41m54s
